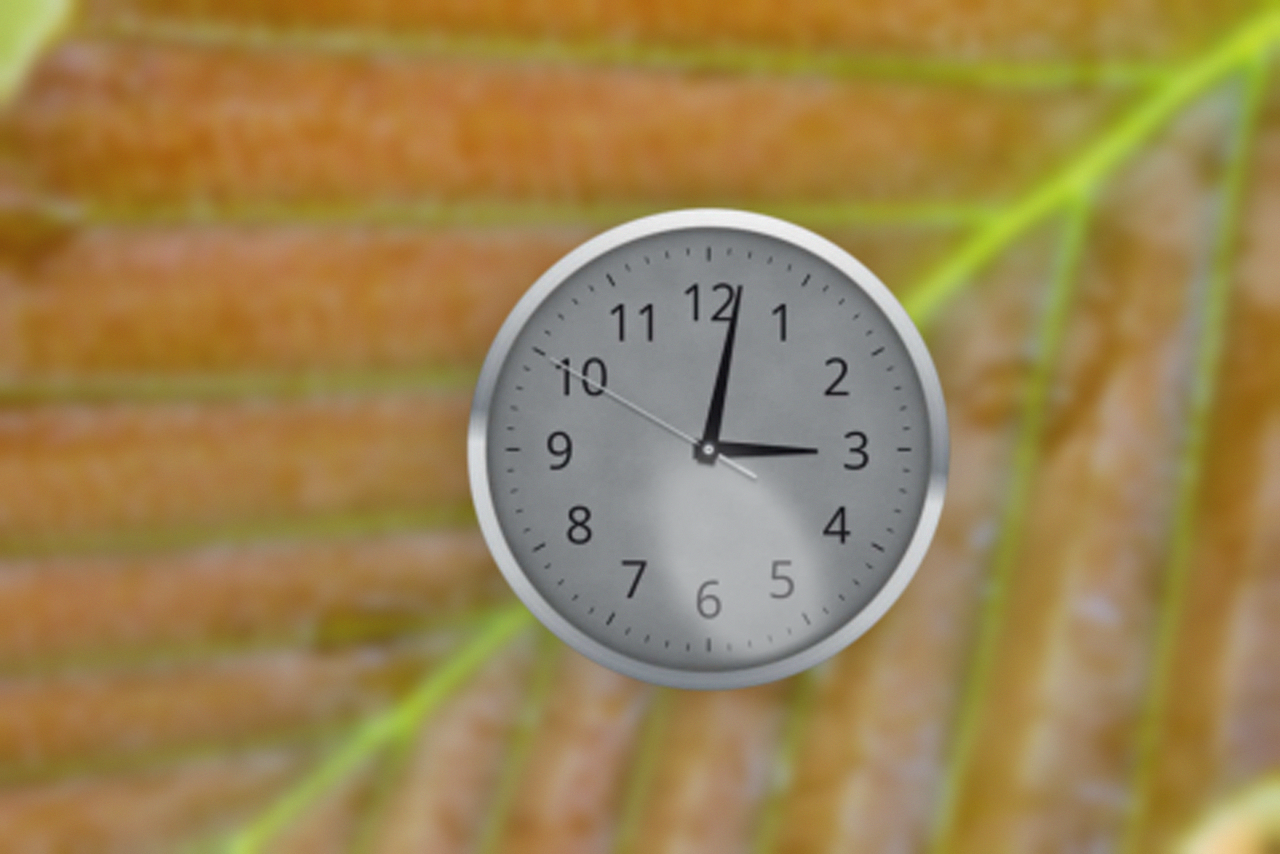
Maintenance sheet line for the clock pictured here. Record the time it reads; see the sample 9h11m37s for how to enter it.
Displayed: 3h01m50s
